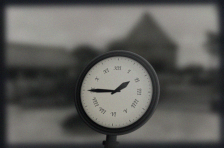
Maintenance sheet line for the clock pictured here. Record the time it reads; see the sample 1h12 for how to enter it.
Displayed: 1h45
